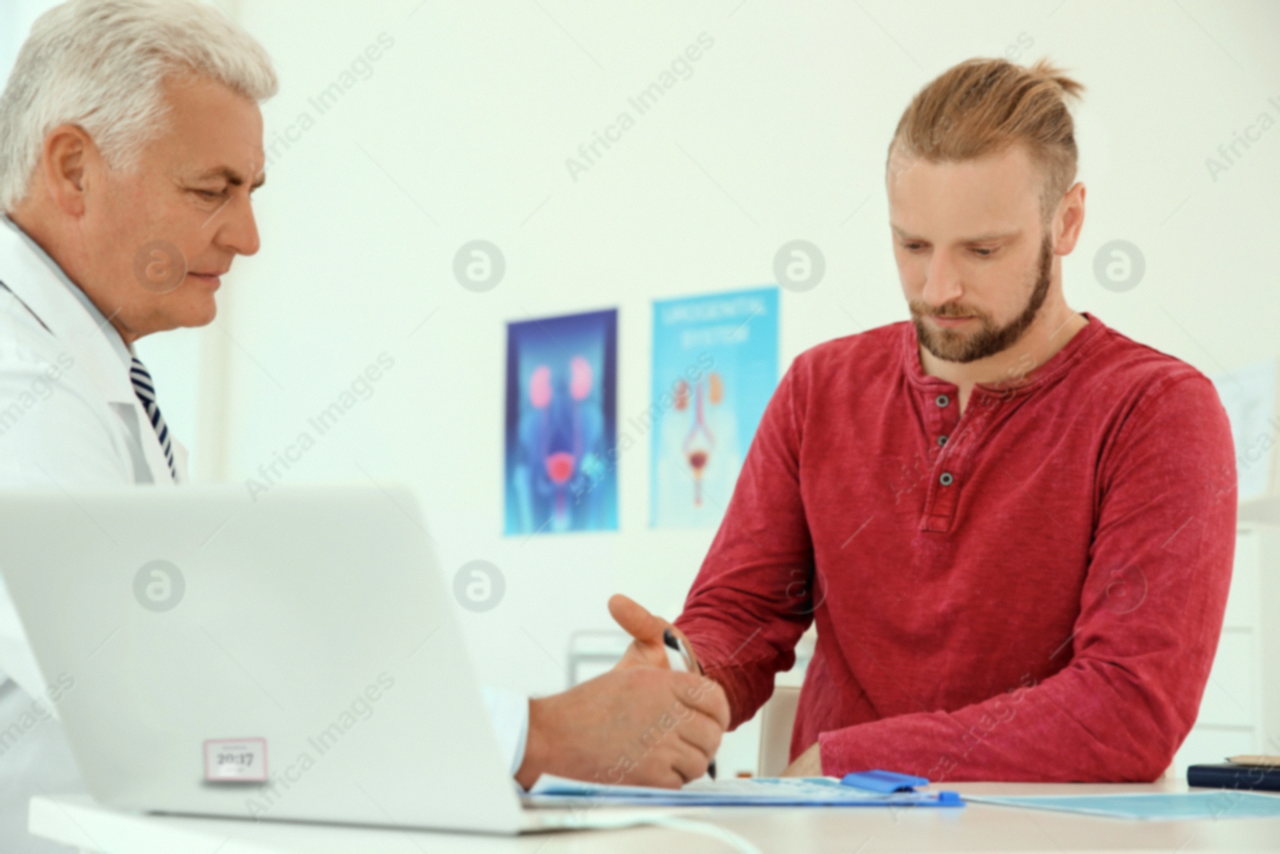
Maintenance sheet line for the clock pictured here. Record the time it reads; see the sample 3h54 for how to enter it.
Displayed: 20h17
